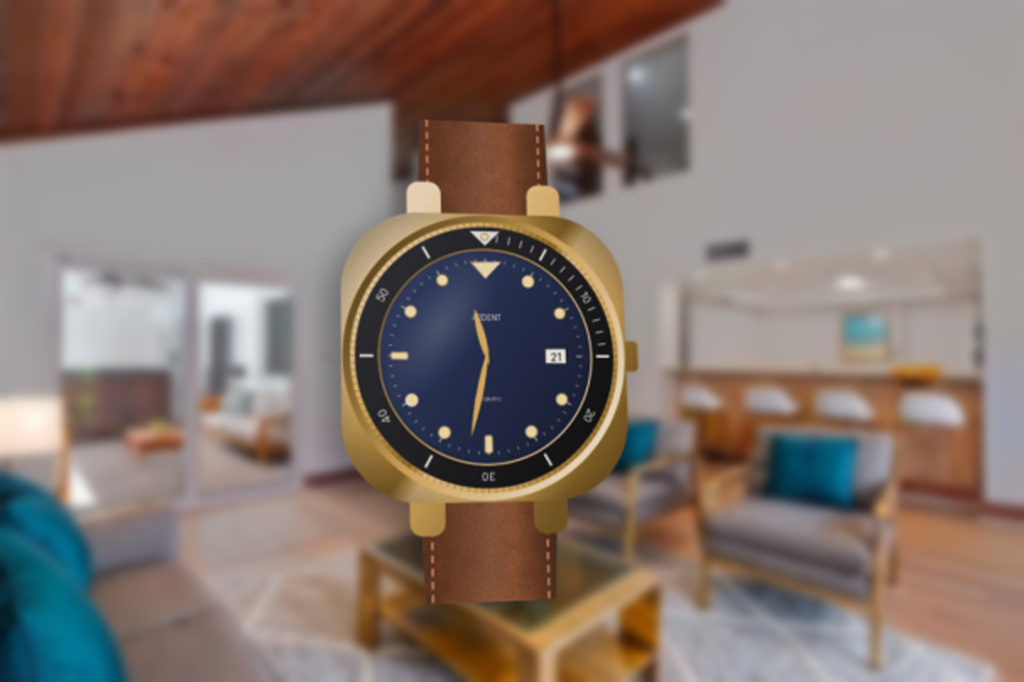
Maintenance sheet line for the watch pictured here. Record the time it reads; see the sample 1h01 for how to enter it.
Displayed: 11h32
